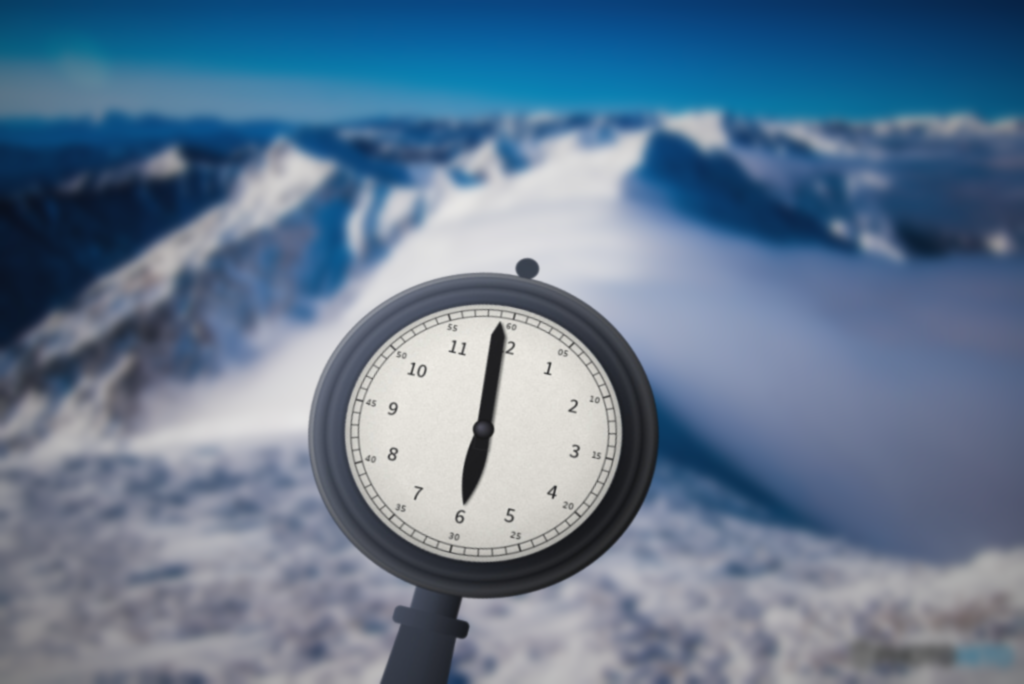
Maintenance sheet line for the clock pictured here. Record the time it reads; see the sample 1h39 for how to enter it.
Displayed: 5h59
